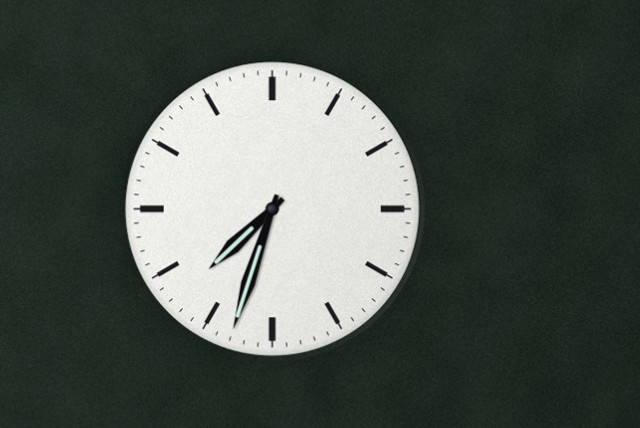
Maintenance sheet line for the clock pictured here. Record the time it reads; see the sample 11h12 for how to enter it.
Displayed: 7h33
